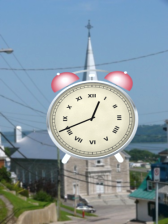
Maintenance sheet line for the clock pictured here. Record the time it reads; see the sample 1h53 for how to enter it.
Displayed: 12h41
